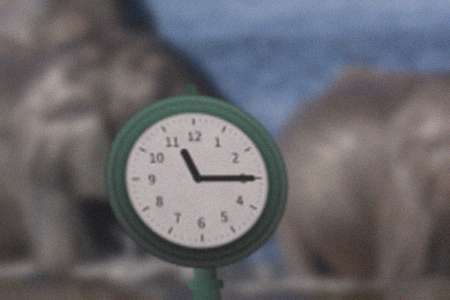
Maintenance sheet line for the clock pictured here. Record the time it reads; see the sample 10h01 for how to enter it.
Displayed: 11h15
